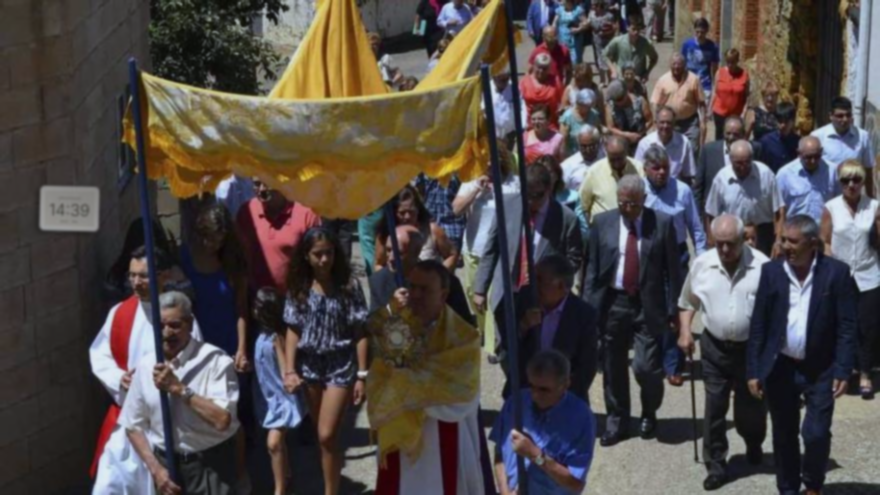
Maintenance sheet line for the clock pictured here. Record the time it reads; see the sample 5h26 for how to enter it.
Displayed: 14h39
